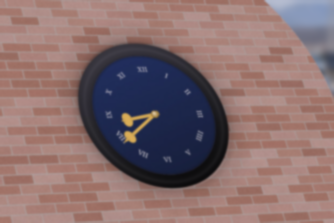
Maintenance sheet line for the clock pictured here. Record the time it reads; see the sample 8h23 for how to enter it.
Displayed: 8h39
